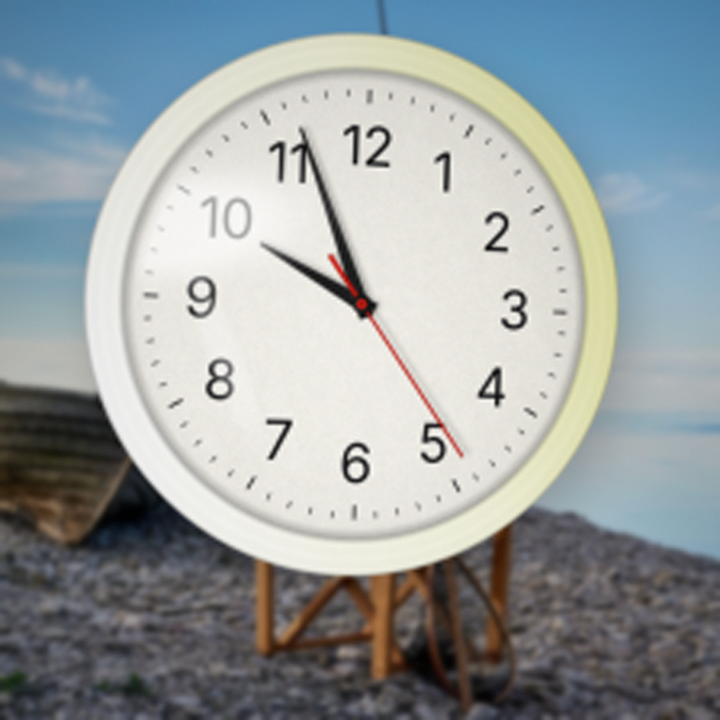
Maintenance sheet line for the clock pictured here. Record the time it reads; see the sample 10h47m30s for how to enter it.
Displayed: 9h56m24s
